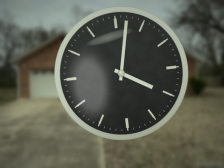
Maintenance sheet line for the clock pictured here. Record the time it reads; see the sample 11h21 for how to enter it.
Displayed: 4h02
